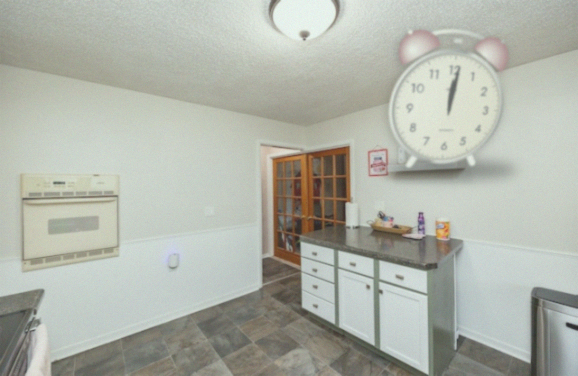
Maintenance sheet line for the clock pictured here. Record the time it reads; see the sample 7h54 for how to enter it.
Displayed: 12h01
